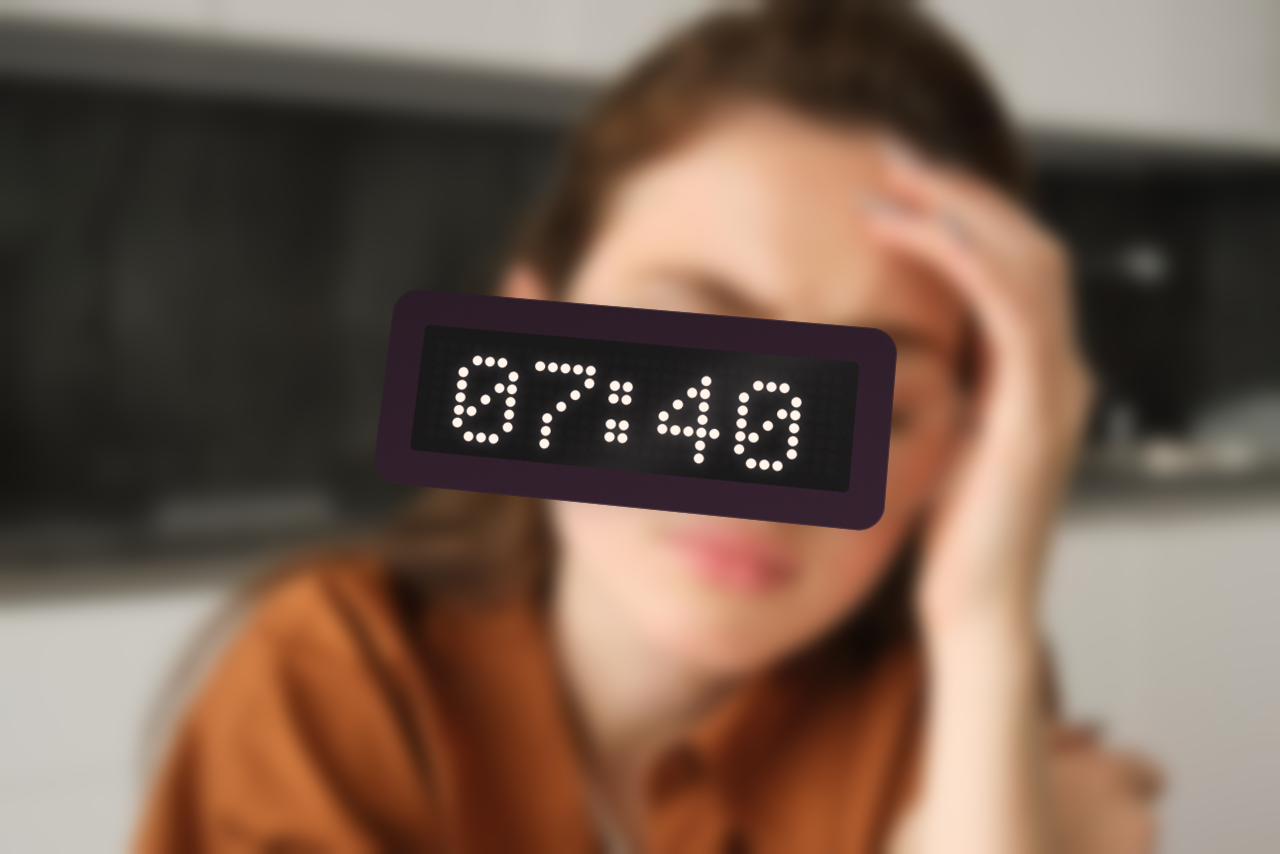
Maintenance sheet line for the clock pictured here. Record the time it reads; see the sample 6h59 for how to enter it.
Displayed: 7h40
